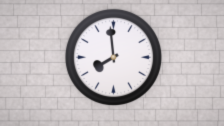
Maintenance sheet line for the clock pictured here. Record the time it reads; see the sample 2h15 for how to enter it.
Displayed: 7h59
